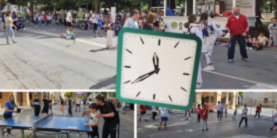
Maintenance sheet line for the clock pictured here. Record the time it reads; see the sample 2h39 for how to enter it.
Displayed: 11h39
